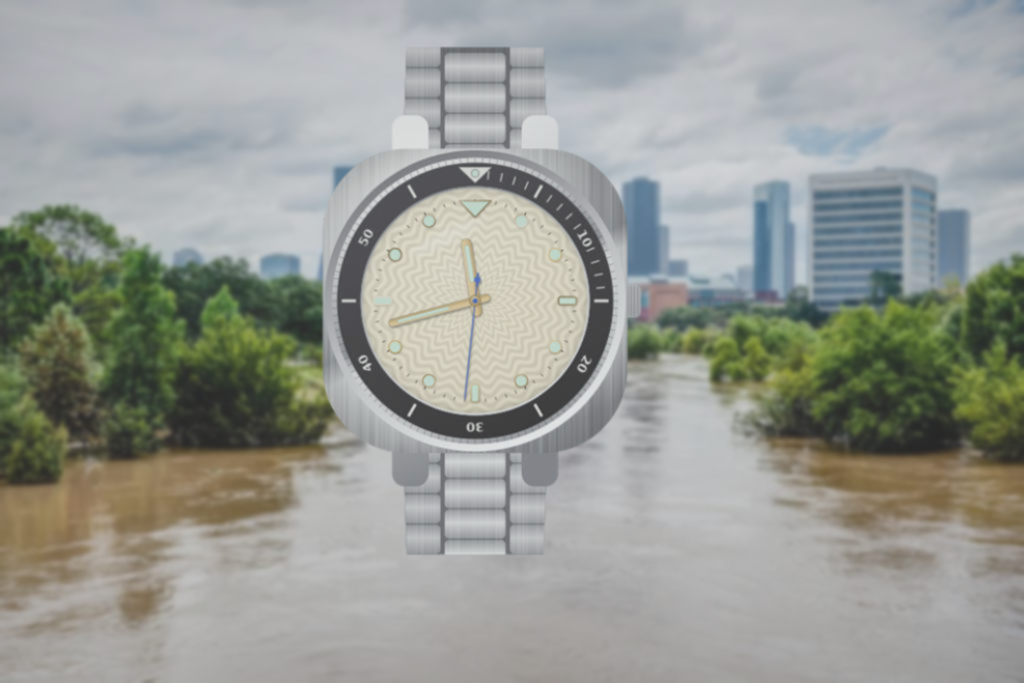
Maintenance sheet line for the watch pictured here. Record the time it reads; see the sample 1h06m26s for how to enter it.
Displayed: 11h42m31s
